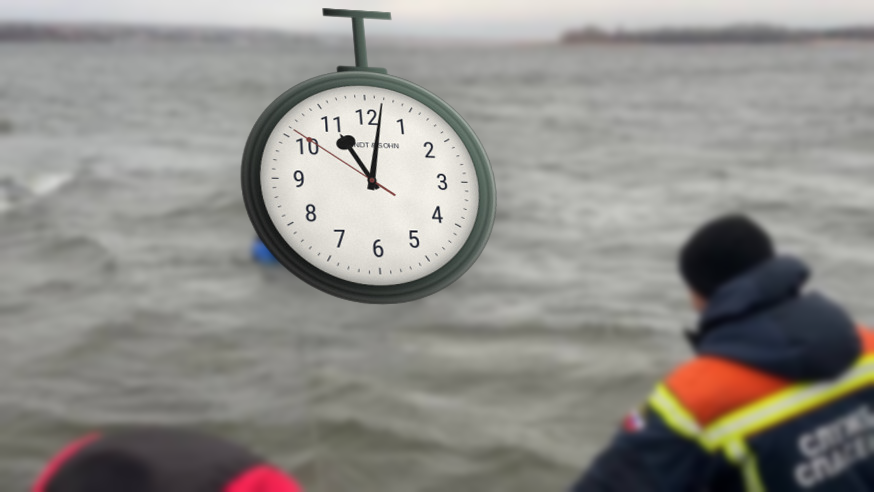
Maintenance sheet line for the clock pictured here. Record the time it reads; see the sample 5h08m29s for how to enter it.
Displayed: 11h01m51s
